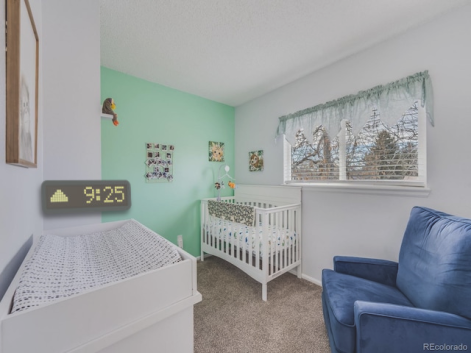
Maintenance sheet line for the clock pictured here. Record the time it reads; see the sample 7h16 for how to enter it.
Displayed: 9h25
